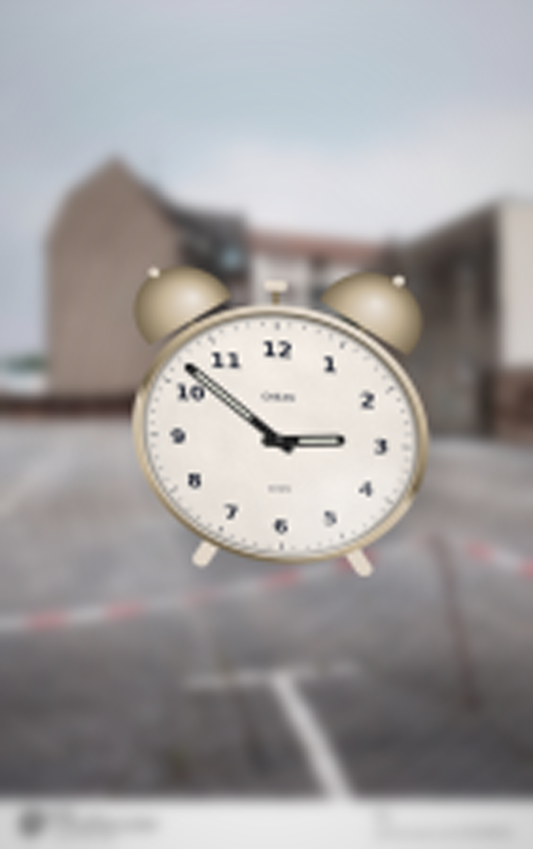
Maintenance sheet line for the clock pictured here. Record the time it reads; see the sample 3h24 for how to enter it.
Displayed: 2h52
